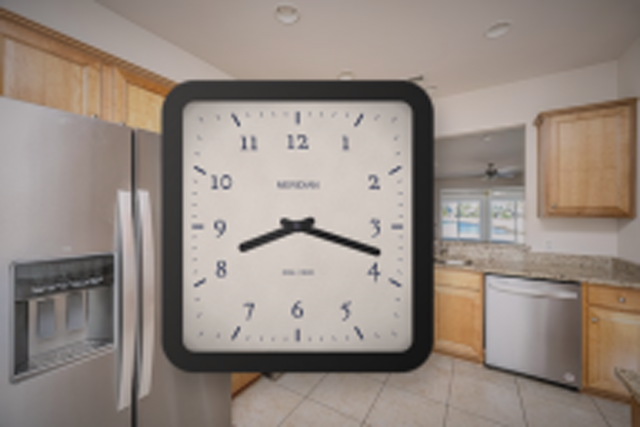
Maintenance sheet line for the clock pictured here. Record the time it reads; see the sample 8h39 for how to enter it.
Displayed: 8h18
